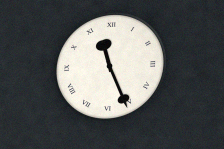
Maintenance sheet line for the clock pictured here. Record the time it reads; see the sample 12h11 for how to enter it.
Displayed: 11h26
